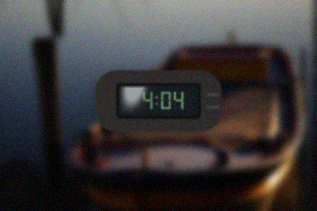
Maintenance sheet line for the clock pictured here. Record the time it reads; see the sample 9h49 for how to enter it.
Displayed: 4h04
